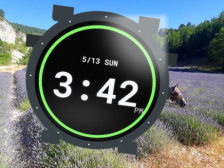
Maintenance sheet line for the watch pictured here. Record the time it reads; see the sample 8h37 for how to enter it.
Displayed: 3h42
